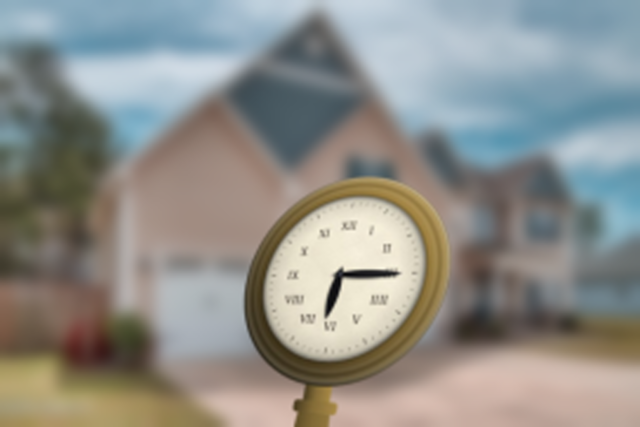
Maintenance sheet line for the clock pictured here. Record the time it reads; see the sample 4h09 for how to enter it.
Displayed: 6h15
